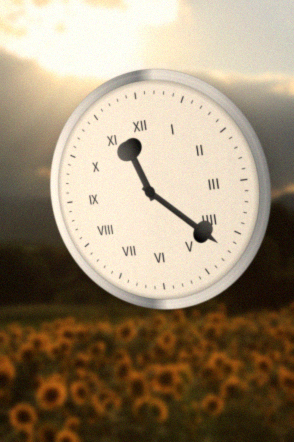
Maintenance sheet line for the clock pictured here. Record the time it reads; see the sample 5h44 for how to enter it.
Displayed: 11h22
